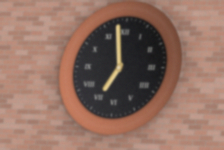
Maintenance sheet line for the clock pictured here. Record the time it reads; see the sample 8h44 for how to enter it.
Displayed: 6h58
